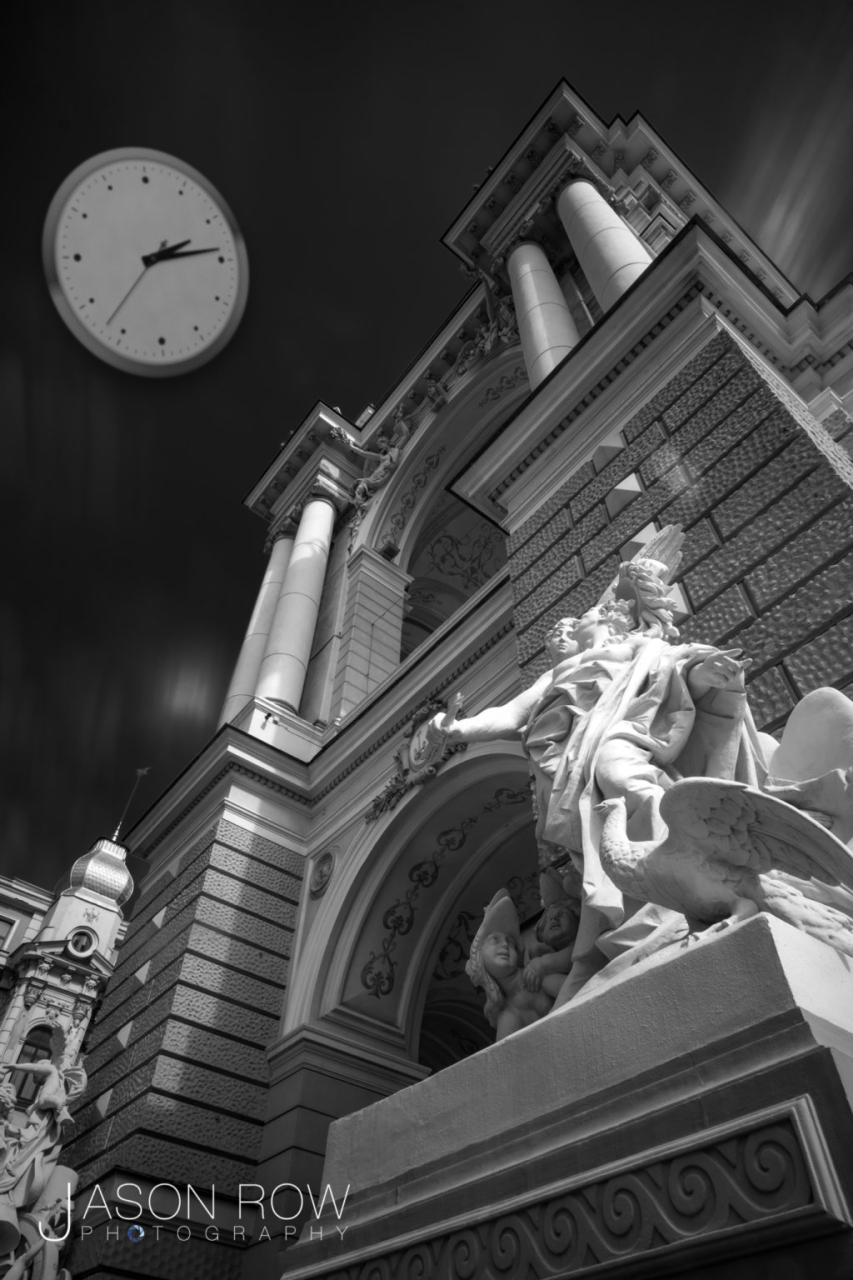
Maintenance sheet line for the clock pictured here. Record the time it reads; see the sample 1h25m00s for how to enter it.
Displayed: 2h13m37s
